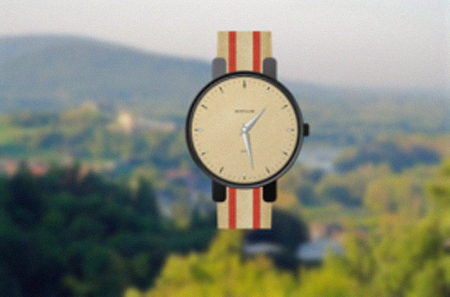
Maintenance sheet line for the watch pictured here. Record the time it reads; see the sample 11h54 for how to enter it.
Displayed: 1h28
